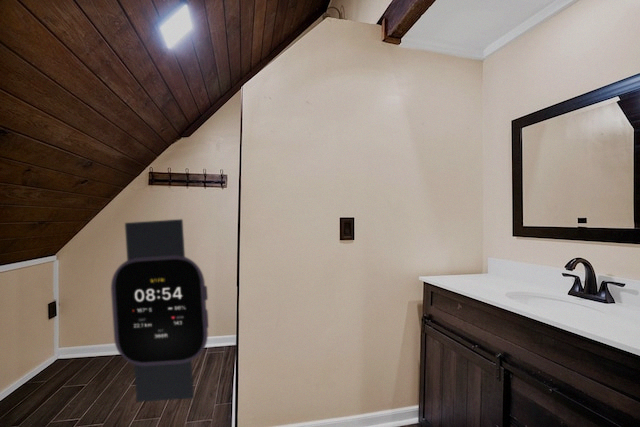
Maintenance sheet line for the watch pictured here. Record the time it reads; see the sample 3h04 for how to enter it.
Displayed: 8h54
